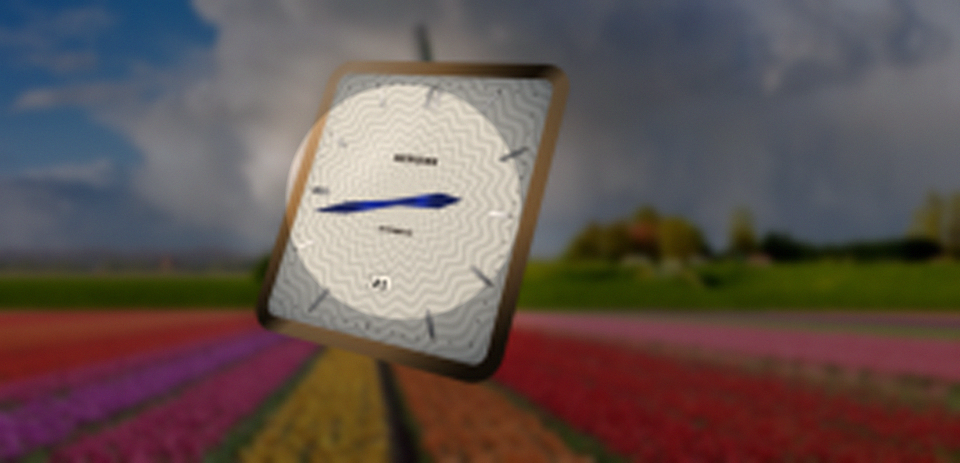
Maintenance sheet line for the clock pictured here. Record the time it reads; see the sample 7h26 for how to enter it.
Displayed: 2h43
